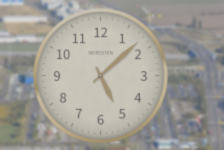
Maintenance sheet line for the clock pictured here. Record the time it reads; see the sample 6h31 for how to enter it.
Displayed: 5h08
